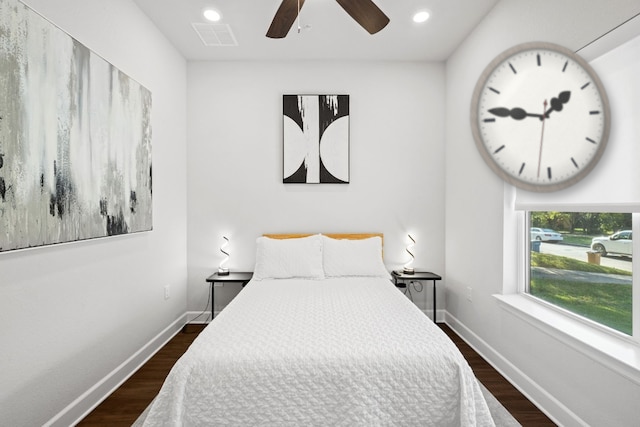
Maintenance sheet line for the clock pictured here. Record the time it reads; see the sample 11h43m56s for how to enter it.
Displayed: 1h46m32s
